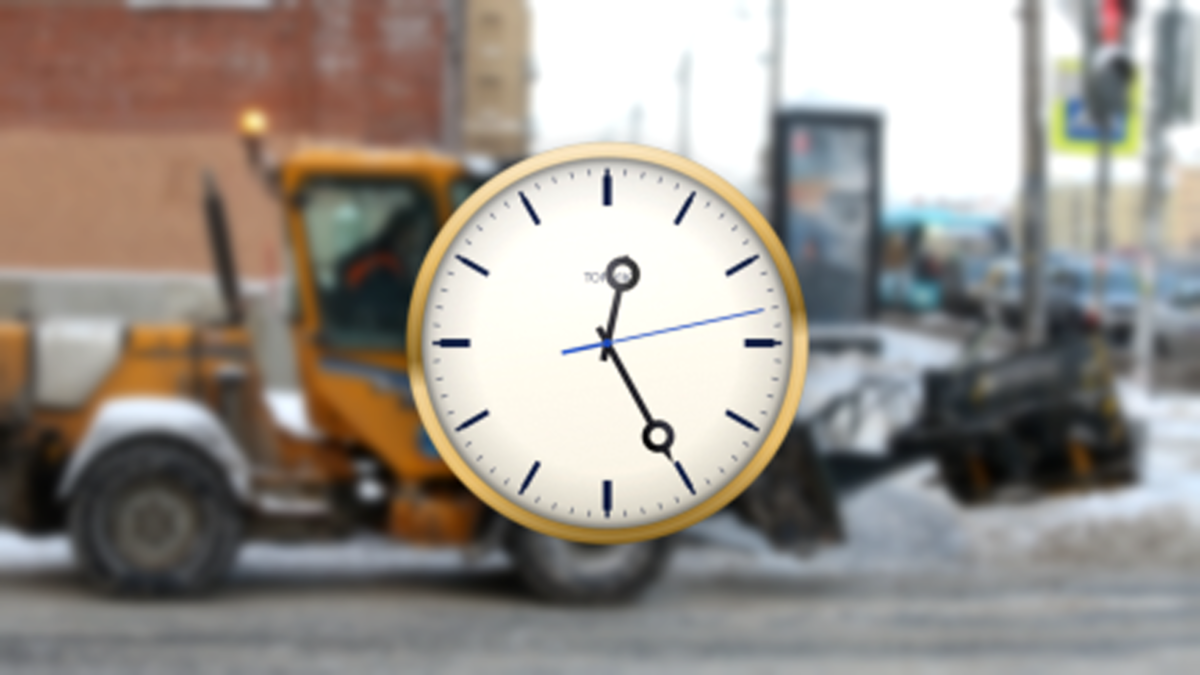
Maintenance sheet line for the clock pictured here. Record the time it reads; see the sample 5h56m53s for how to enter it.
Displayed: 12h25m13s
